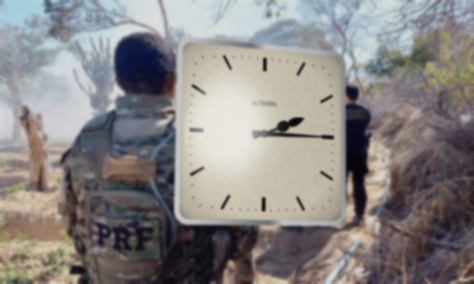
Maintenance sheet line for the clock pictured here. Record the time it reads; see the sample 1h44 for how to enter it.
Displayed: 2h15
